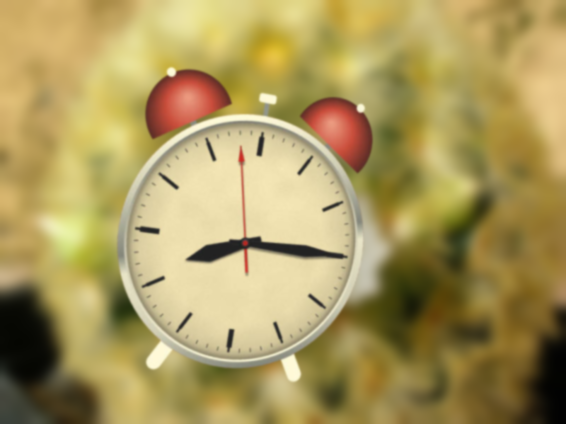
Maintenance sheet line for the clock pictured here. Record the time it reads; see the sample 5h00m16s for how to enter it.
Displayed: 8h14m58s
